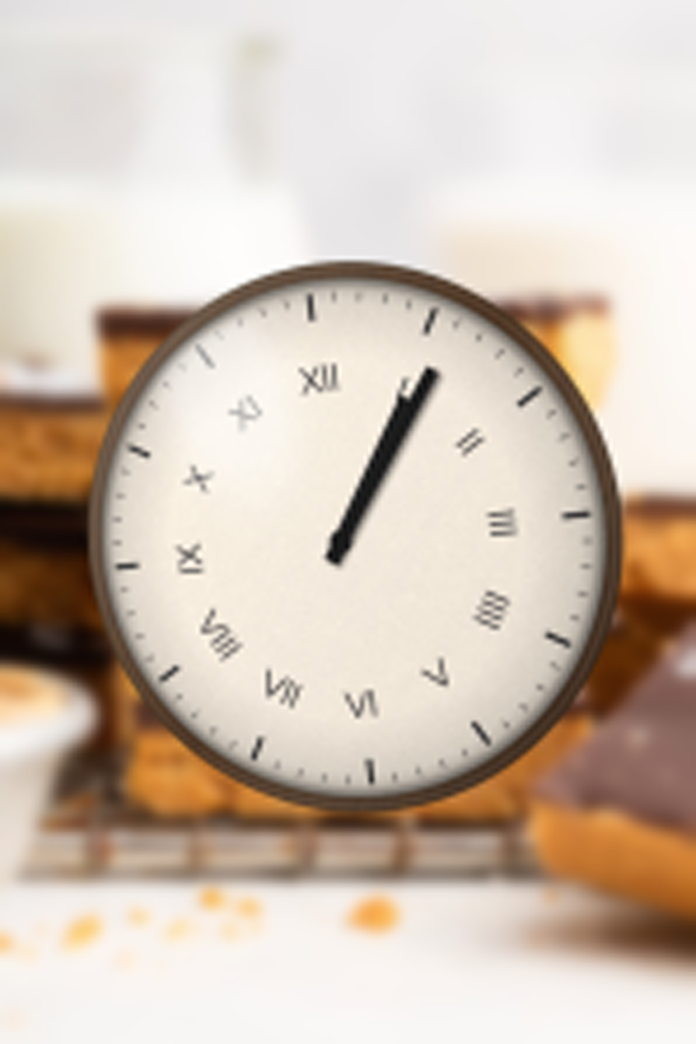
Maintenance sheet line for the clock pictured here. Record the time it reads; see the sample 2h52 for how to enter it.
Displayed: 1h06
